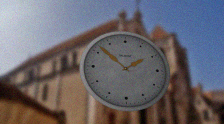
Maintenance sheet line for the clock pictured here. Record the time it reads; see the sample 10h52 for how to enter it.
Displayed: 1h52
